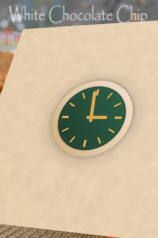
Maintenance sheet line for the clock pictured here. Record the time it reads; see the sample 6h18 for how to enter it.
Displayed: 2h59
